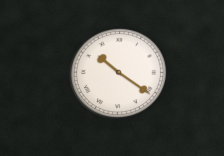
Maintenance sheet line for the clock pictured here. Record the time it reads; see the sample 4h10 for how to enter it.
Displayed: 10h21
